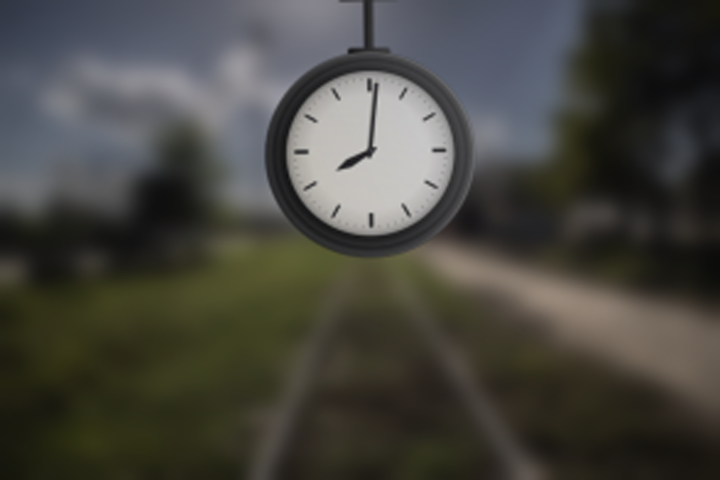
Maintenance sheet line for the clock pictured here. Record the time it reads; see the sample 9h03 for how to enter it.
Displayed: 8h01
